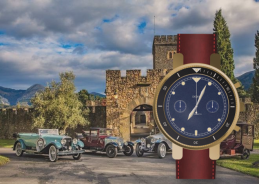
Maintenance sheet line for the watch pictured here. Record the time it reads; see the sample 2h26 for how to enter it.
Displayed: 7h04
